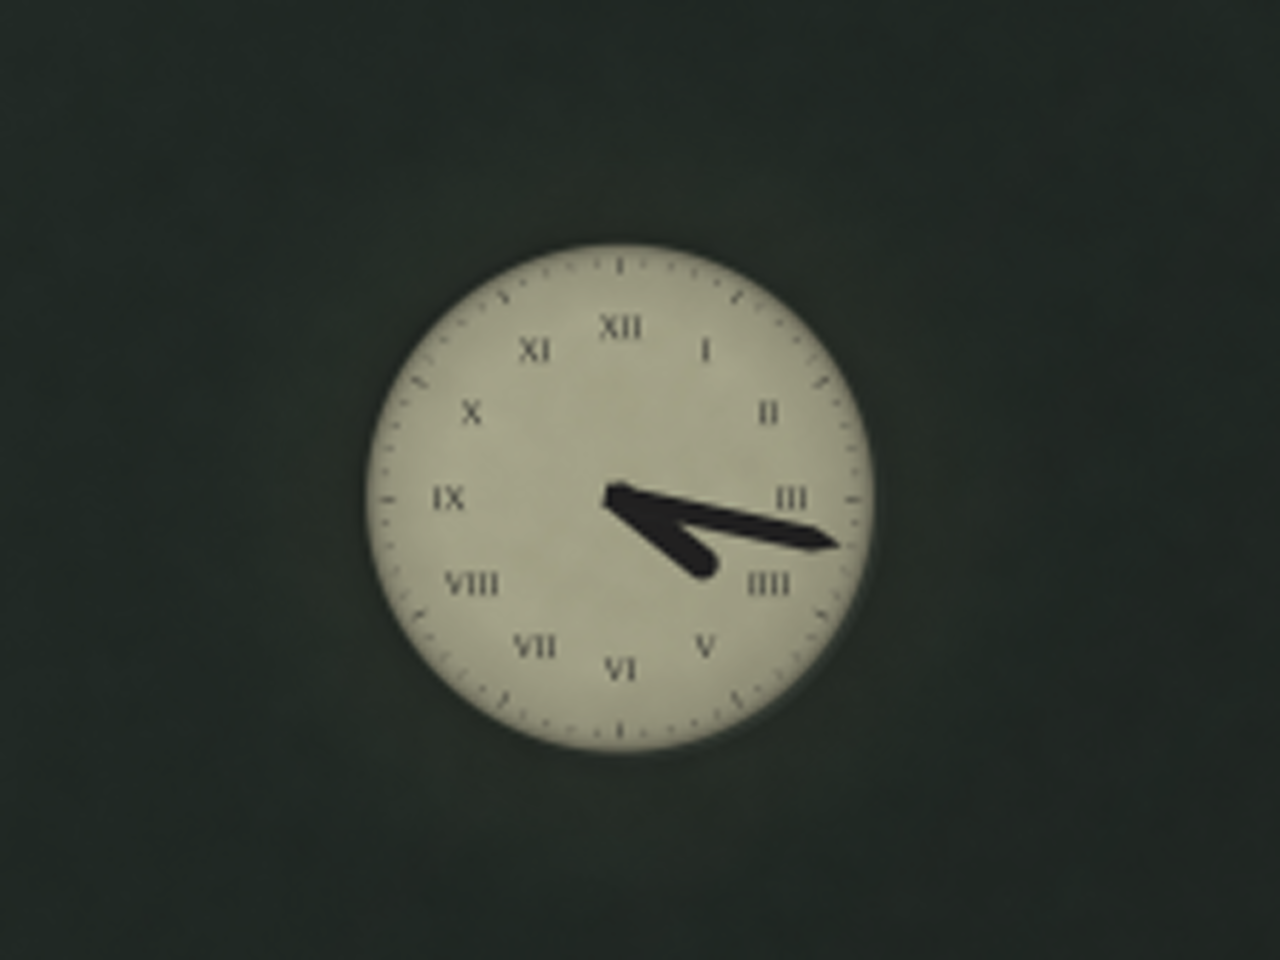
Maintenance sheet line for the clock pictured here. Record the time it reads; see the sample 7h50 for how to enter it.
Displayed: 4h17
